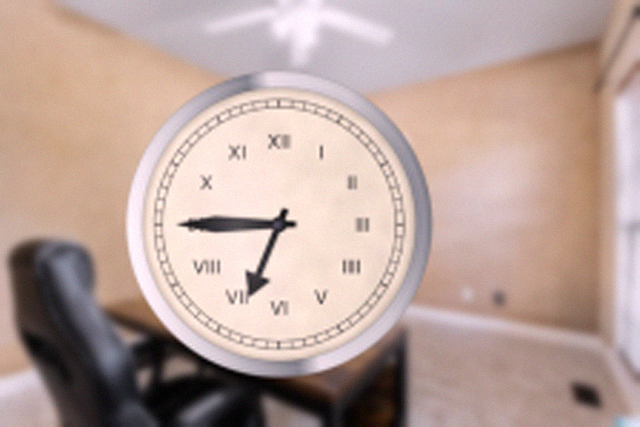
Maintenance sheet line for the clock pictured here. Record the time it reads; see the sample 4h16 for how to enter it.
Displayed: 6h45
